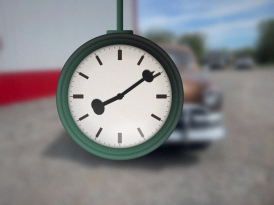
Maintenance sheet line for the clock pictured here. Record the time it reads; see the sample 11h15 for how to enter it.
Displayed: 8h09
